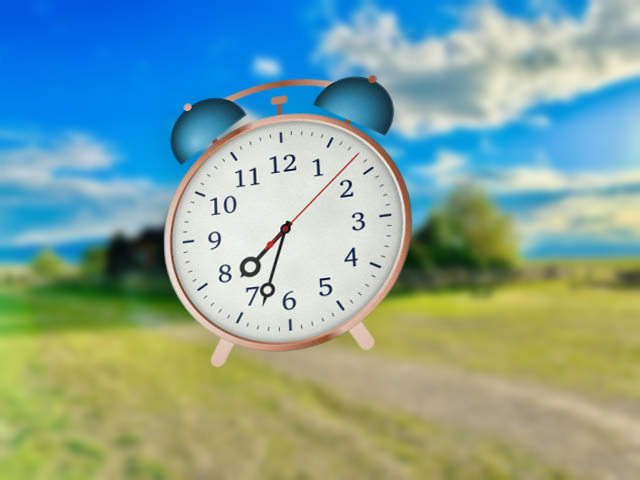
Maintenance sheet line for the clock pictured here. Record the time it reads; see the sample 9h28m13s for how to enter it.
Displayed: 7h33m08s
